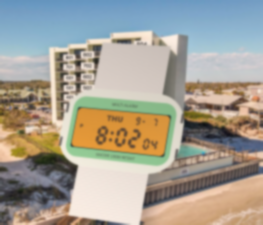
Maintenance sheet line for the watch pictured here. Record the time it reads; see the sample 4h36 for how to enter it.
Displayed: 8h02
